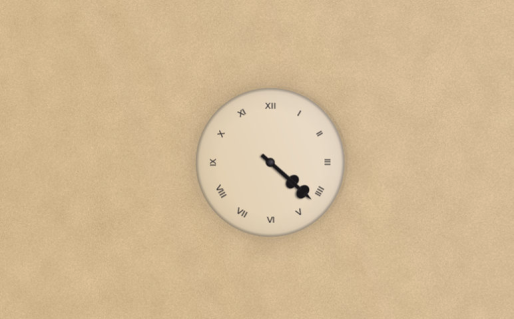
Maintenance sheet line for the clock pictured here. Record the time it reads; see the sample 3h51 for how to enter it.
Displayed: 4h22
